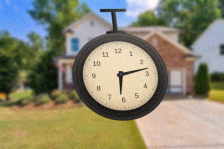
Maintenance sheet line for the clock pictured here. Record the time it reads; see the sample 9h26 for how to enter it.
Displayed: 6h13
